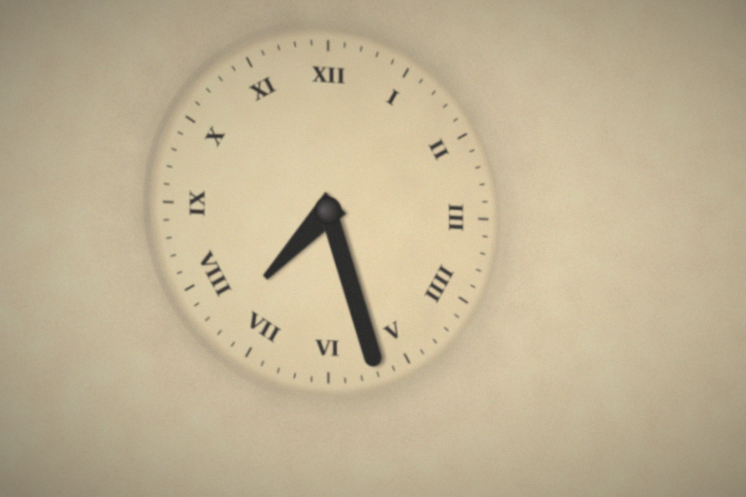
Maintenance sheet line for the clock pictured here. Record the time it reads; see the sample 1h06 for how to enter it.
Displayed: 7h27
